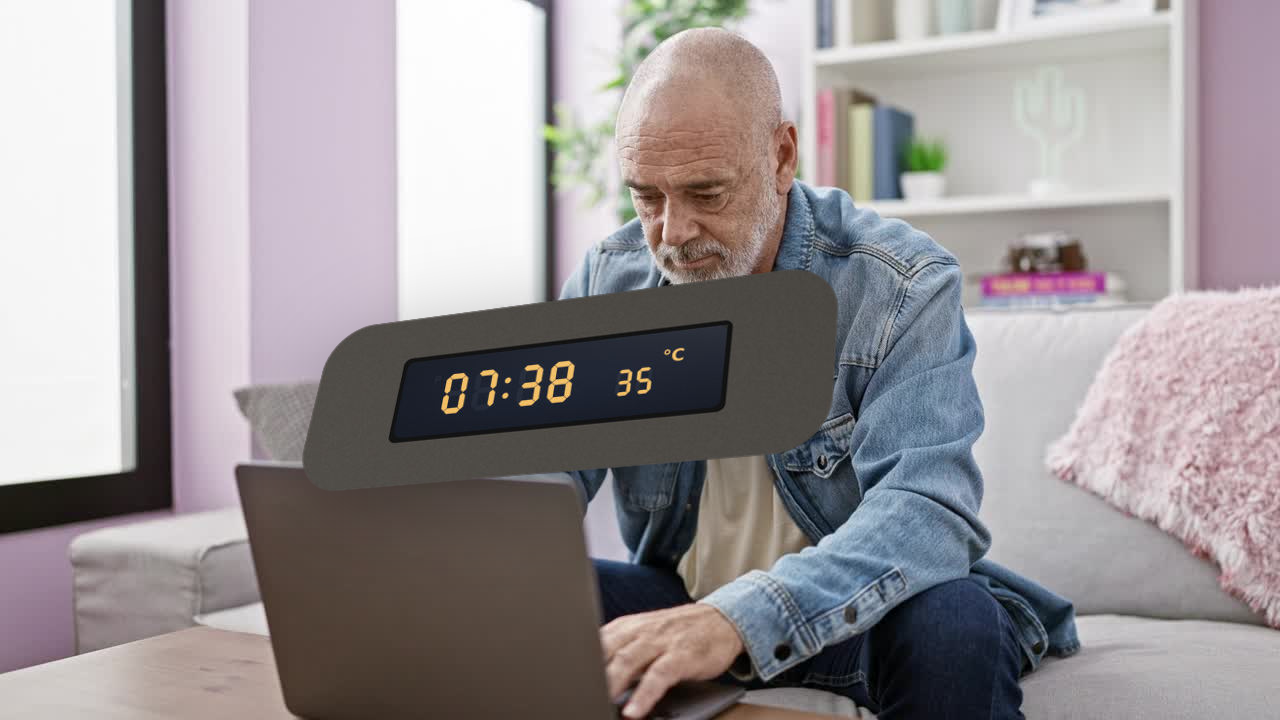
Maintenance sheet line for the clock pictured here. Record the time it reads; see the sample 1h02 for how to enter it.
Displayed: 7h38
